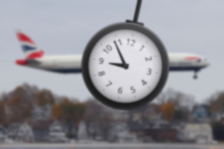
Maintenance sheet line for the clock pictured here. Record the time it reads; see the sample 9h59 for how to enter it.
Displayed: 8h54
